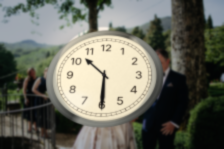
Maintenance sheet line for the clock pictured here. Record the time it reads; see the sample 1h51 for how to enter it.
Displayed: 10h30
